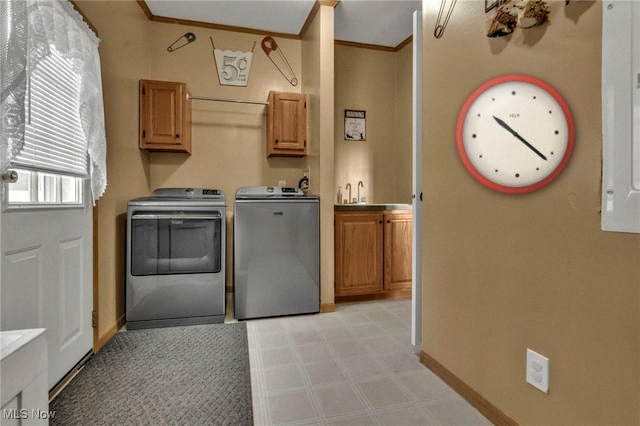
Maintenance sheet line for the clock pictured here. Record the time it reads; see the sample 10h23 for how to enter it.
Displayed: 10h22
